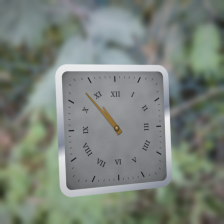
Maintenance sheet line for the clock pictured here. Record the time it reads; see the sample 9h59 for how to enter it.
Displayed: 10h53
